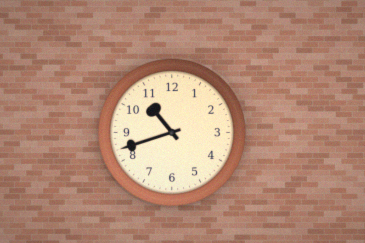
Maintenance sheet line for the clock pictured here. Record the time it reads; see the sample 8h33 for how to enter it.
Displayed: 10h42
